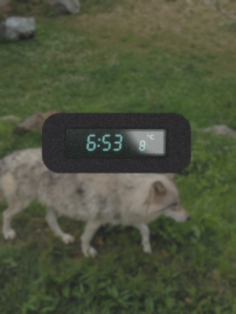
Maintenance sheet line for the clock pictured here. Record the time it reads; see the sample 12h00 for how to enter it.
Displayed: 6h53
